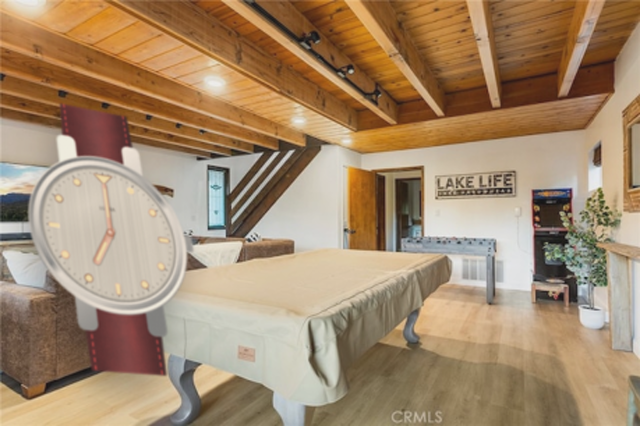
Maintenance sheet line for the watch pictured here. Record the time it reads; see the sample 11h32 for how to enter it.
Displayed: 7h00
